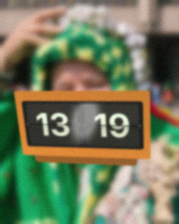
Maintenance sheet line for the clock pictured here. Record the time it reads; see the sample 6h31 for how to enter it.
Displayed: 13h19
